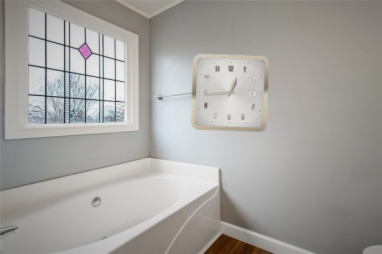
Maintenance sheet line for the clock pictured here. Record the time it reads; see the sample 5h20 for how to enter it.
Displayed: 12h44
